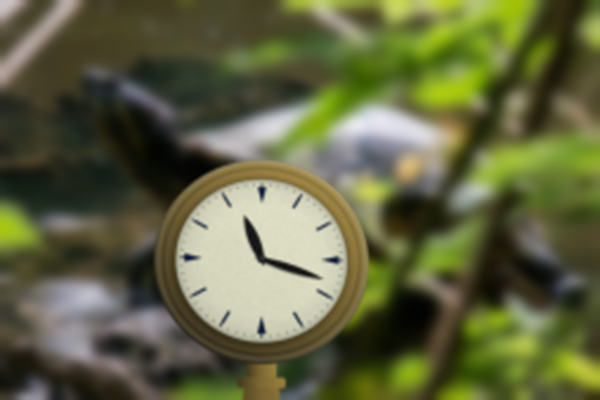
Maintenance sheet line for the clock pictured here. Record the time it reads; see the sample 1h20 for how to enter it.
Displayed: 11h18
